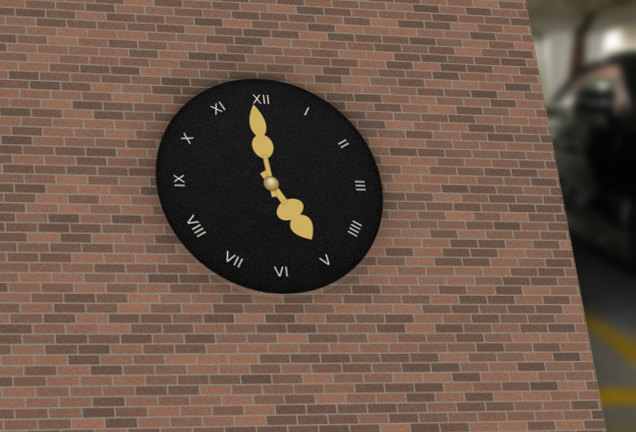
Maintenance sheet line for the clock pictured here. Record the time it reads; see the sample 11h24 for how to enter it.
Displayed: 4h59
